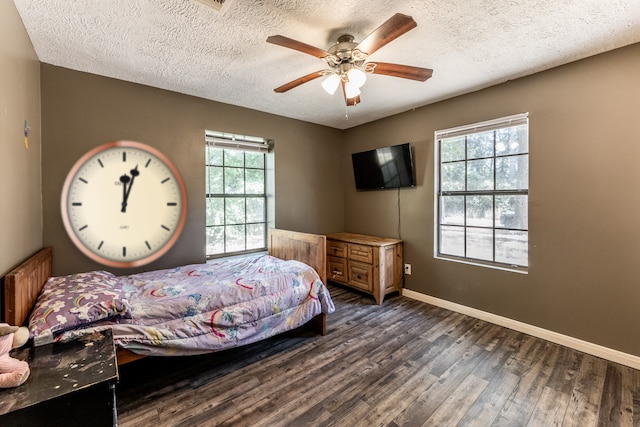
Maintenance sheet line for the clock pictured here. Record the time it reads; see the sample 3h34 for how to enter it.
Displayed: 12h03
